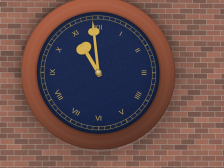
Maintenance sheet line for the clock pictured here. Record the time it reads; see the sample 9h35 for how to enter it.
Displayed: 10h59
